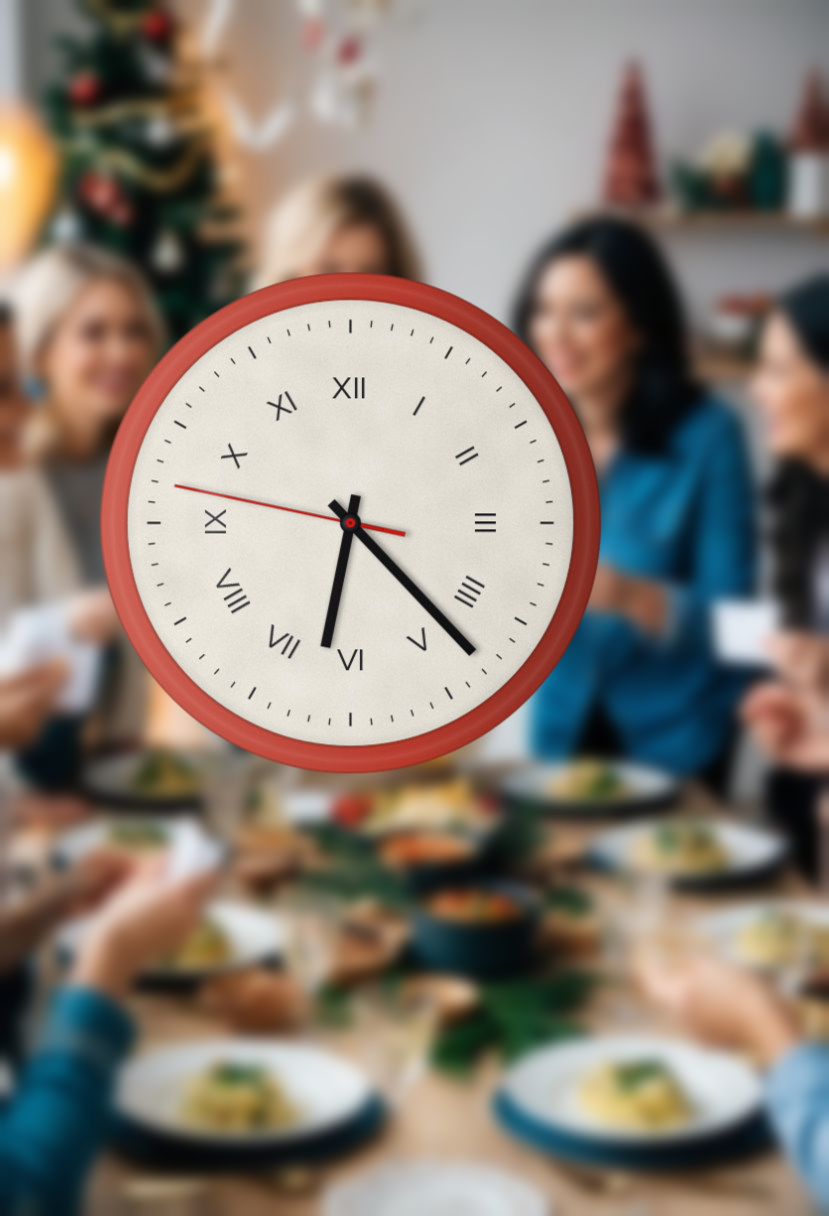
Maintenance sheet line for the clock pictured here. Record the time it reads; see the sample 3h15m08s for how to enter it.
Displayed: 6h22m47s
